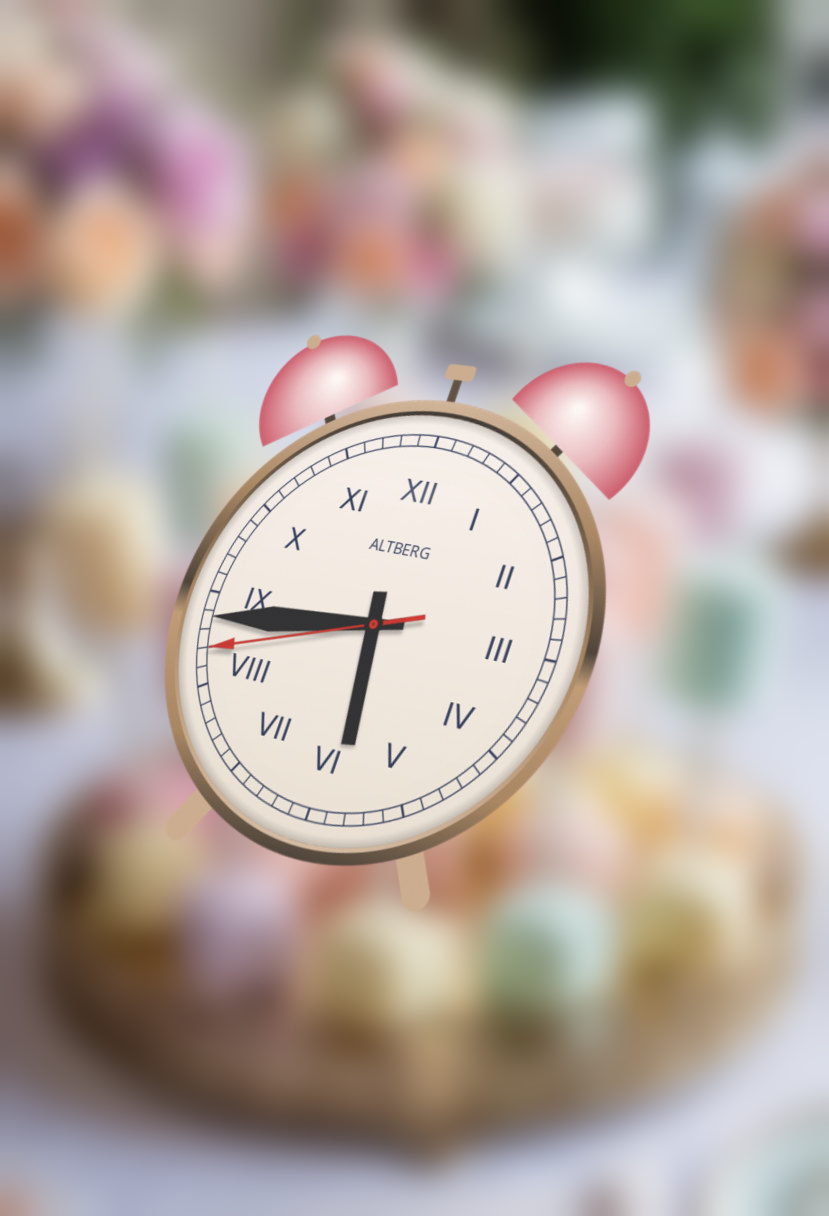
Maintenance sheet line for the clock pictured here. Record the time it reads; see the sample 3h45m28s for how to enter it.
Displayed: 5h43m42s
